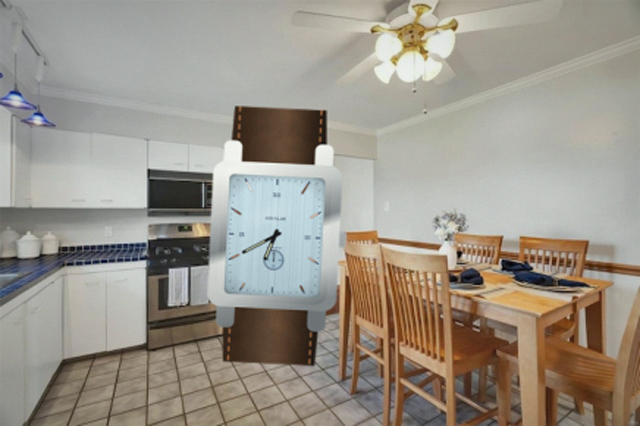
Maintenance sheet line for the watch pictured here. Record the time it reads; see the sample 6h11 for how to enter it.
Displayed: 6h40
